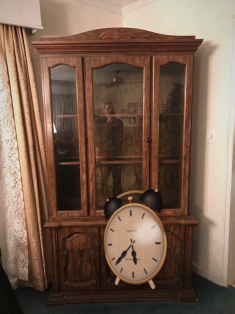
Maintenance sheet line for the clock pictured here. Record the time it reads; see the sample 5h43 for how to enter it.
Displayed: 5h38
